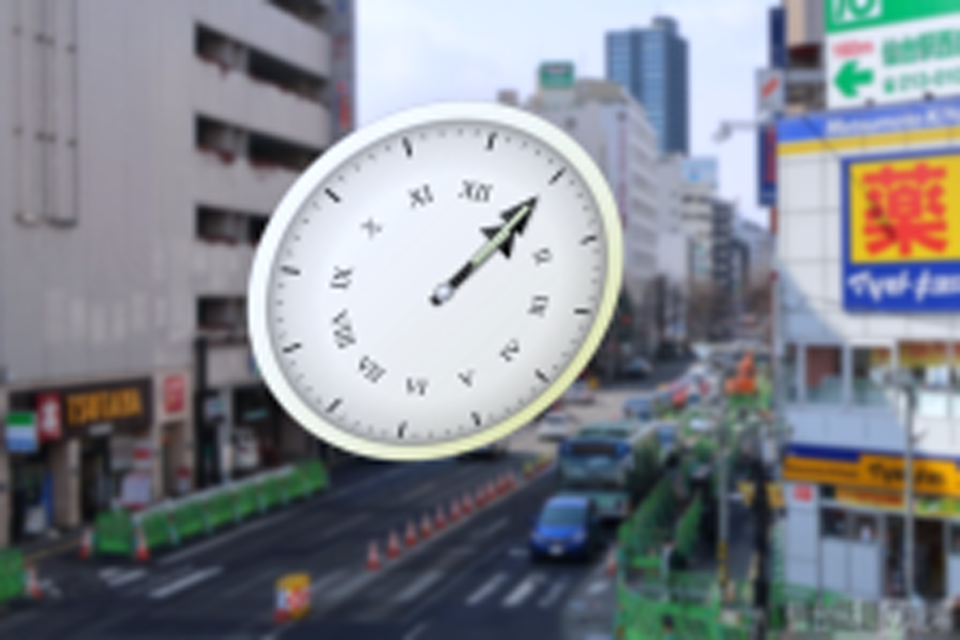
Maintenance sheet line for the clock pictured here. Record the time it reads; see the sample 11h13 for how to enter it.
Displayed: 1h05
